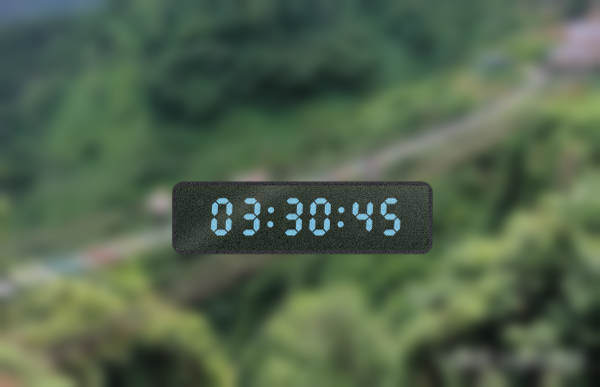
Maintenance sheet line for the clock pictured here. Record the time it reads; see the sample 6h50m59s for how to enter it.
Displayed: 3h30m45s
